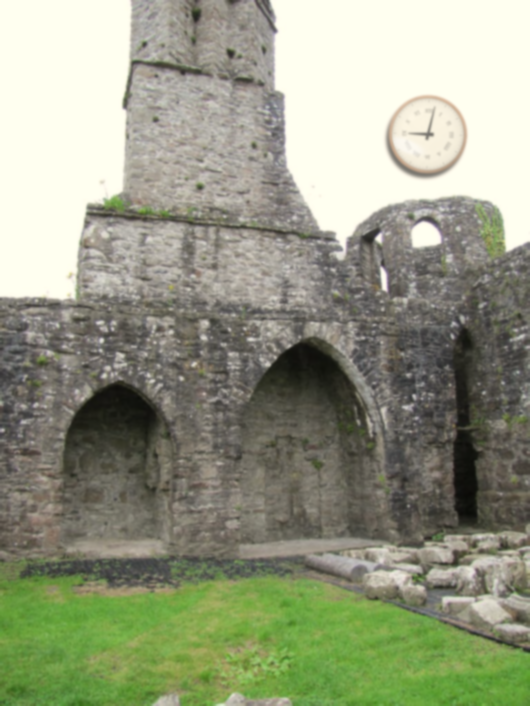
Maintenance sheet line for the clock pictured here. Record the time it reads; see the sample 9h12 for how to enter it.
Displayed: 9h02
